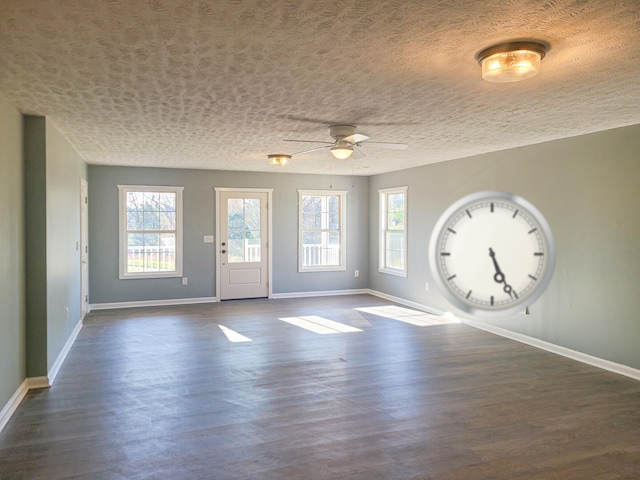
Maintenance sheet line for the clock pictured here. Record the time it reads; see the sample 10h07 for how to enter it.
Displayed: 5h26
